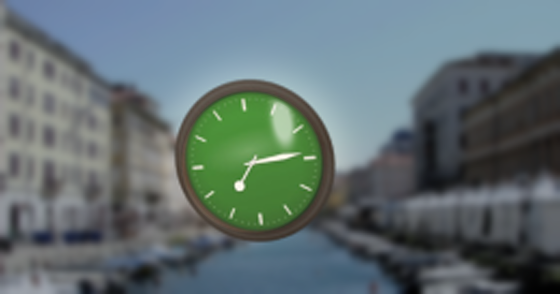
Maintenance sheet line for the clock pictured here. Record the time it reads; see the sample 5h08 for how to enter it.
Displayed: 7h14
